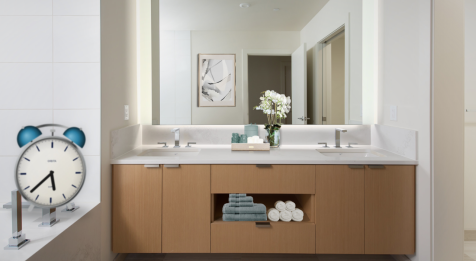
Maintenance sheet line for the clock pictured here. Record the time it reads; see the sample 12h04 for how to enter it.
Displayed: 5h38
